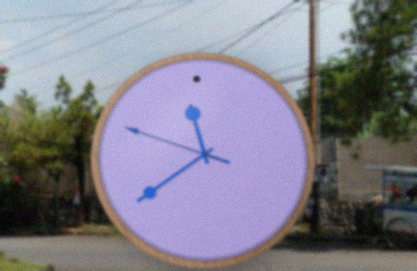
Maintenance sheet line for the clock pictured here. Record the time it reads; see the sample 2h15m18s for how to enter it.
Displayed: 11h39m49s
